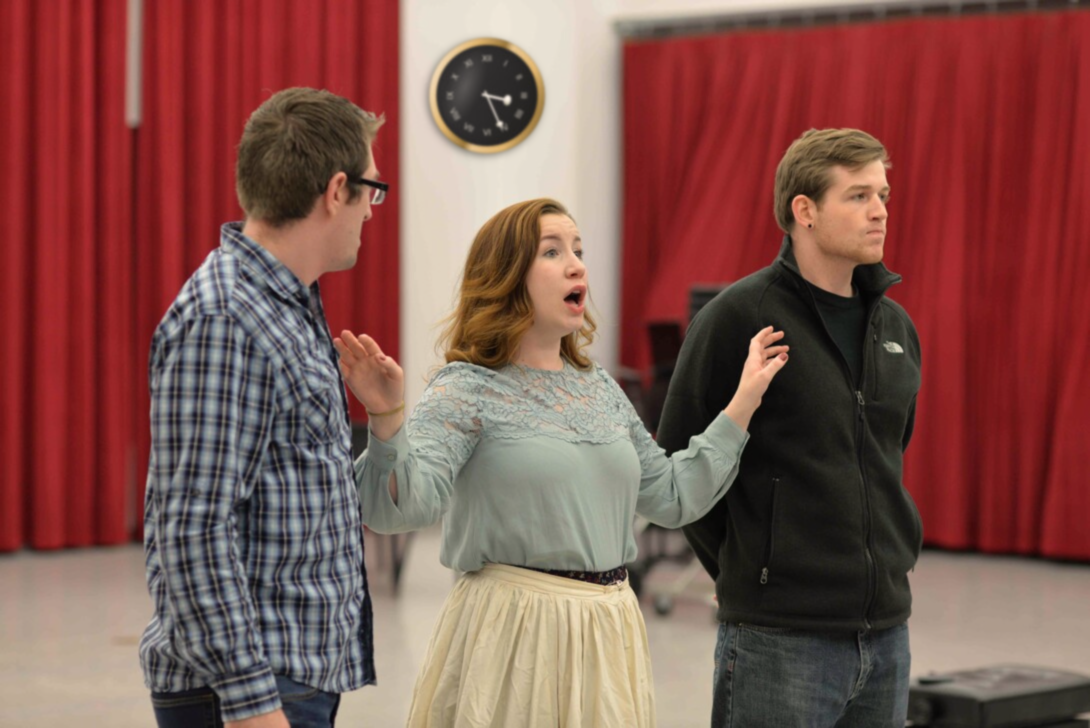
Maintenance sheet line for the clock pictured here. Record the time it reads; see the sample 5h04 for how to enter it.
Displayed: 3h26
